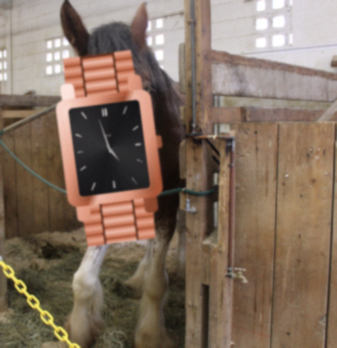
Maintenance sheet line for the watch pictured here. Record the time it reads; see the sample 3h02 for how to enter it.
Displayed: 4h58
